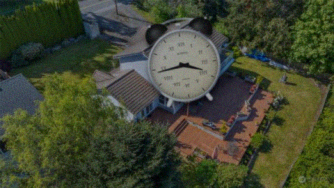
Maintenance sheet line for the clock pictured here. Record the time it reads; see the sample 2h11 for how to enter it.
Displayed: 3h44
